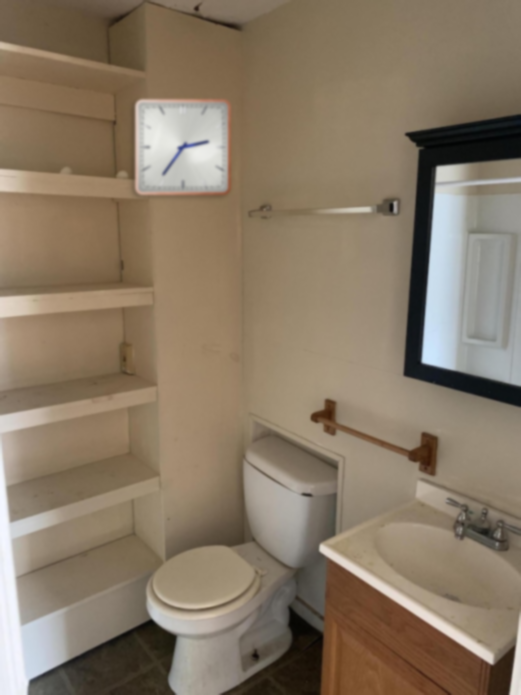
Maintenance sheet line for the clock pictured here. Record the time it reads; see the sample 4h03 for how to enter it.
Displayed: 2h36
